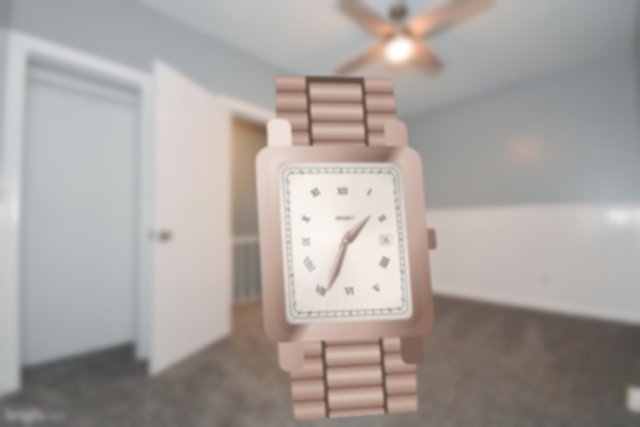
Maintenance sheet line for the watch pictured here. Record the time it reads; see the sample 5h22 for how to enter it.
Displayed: 1h34
